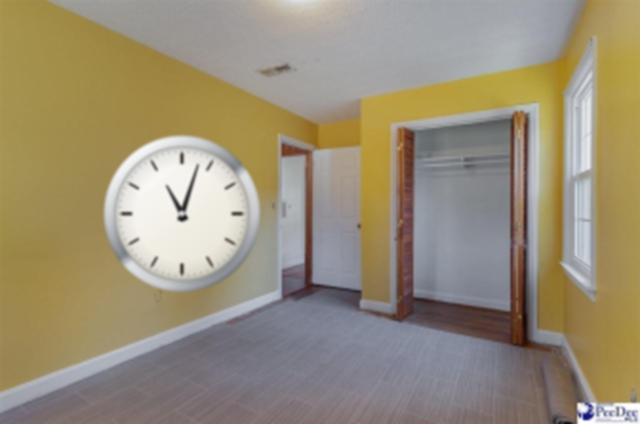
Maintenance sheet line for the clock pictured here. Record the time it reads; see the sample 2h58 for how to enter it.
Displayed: 11h03
